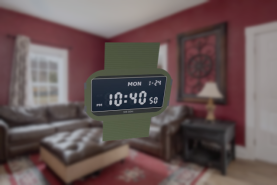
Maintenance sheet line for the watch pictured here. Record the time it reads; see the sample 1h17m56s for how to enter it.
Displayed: 10h40m50s
